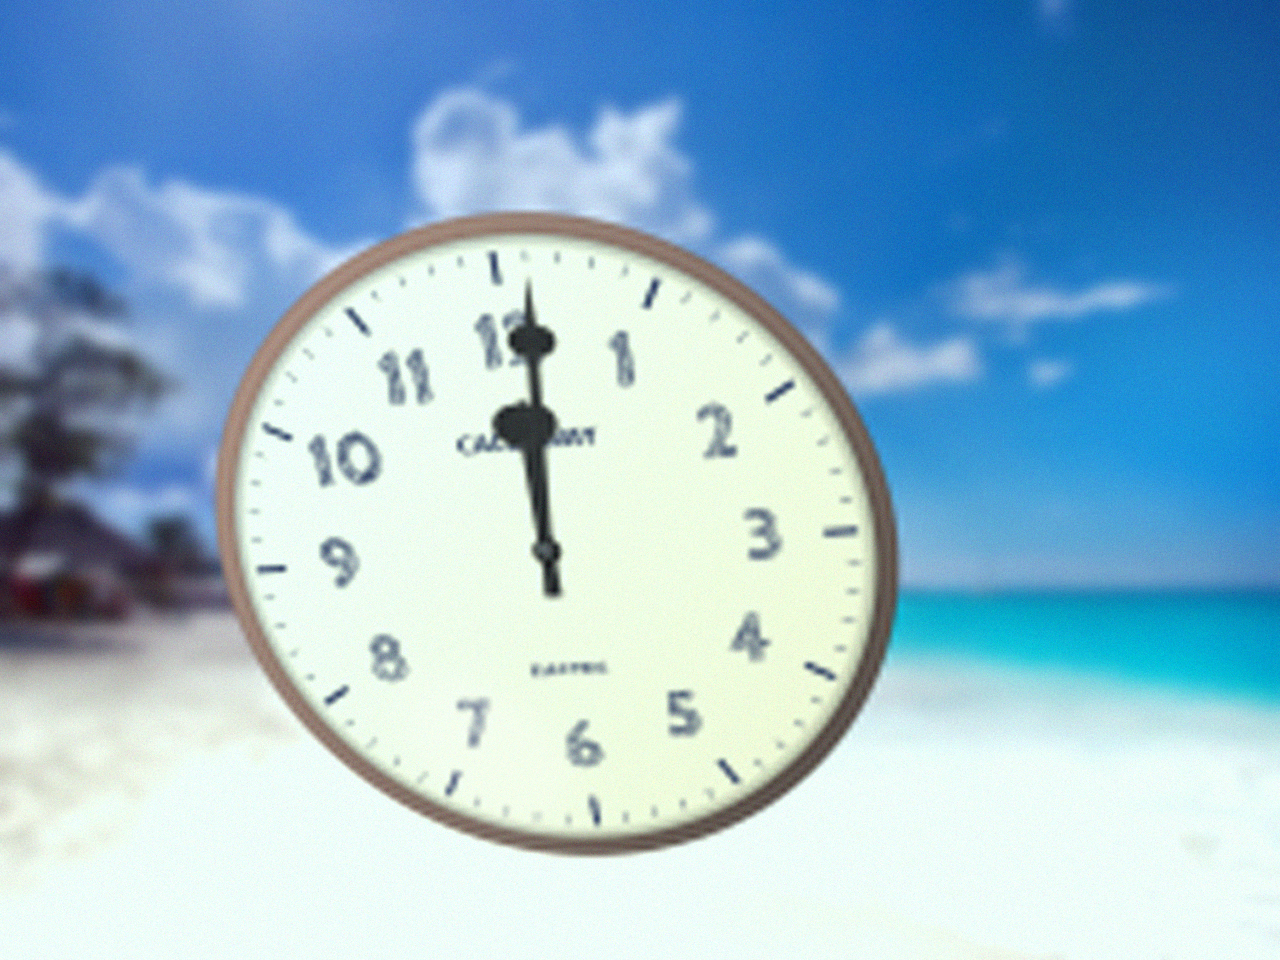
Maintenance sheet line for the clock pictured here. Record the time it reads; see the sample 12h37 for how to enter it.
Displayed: 12h01
